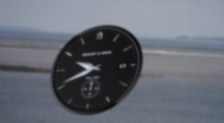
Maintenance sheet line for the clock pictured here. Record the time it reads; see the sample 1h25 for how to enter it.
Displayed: 9h41
